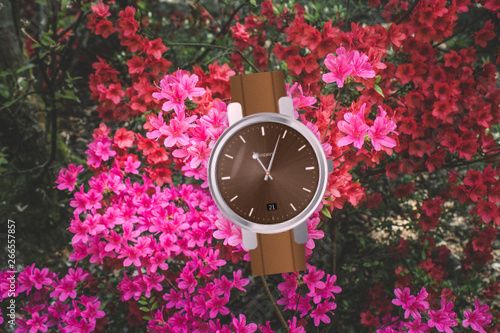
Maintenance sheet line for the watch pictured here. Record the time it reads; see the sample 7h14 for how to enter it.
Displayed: 11h04
